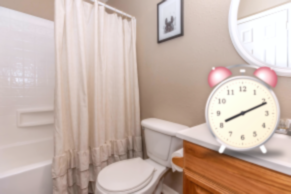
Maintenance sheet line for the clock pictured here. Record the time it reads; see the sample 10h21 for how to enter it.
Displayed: 8h11
